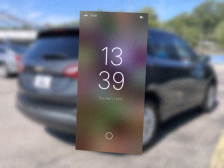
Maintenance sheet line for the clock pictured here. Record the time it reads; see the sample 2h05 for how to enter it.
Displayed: 13h39
